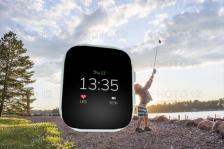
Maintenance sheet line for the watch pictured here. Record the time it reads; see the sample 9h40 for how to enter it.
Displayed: 13h35
